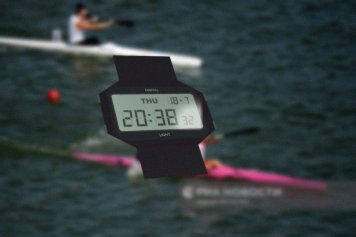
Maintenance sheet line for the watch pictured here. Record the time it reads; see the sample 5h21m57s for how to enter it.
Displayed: 20h38m32s
